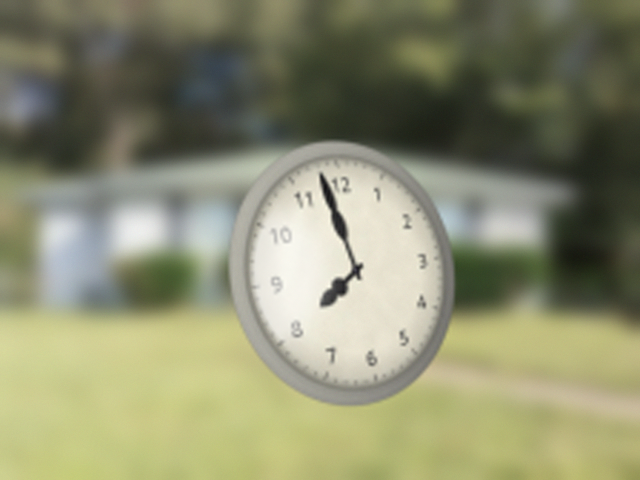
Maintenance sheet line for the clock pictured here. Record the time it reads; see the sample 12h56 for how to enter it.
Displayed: 7h58
